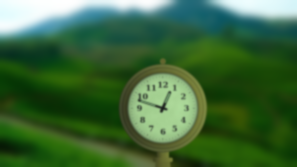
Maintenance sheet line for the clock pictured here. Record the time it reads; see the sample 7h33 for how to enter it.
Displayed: 12h48
